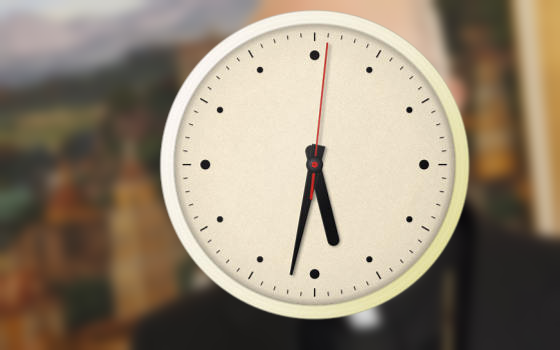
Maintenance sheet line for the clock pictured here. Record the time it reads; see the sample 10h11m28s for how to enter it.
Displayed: 5h32m01s
